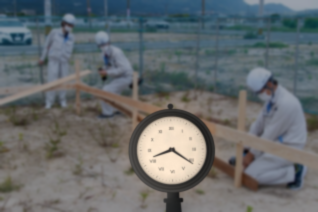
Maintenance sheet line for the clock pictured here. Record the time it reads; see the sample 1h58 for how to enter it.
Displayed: 8h21
